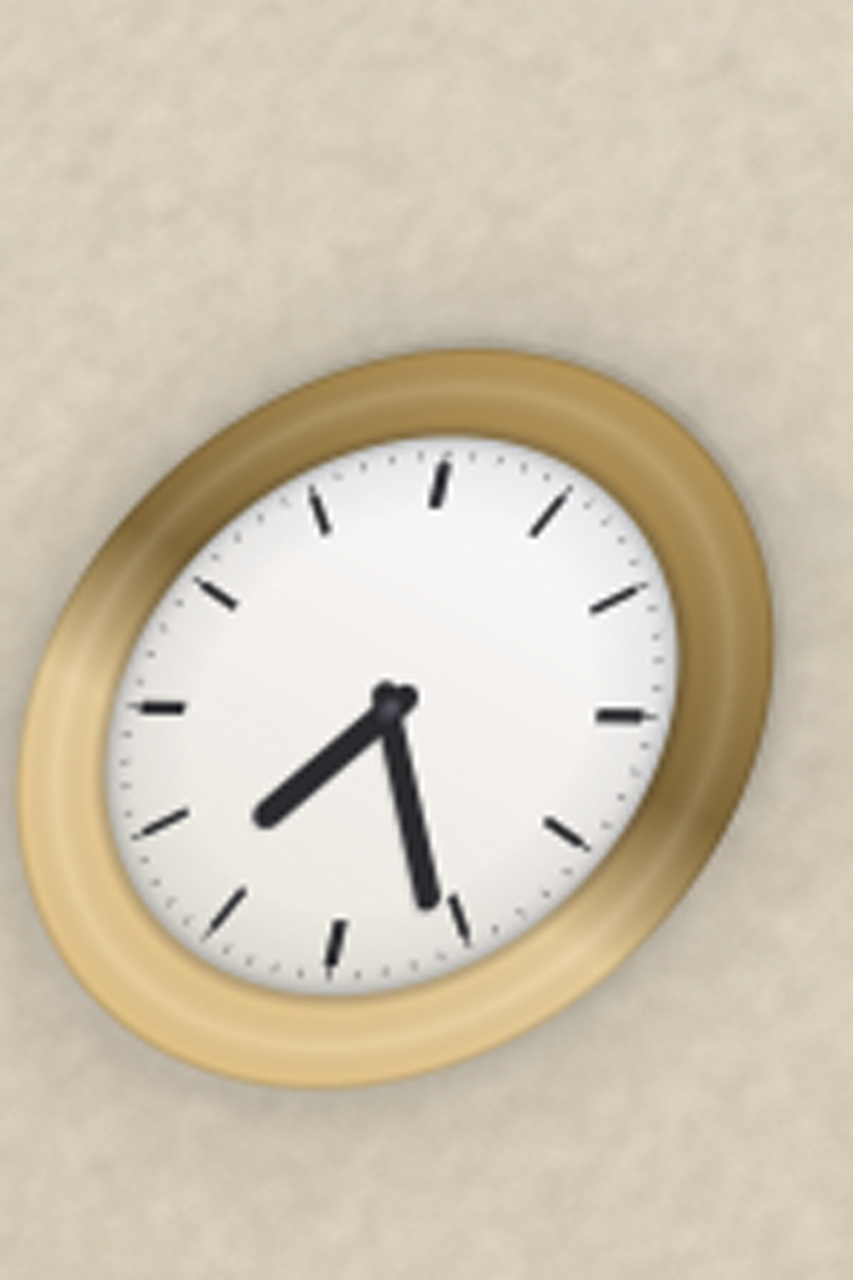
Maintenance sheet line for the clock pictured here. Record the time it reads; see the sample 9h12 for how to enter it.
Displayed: 7h26
